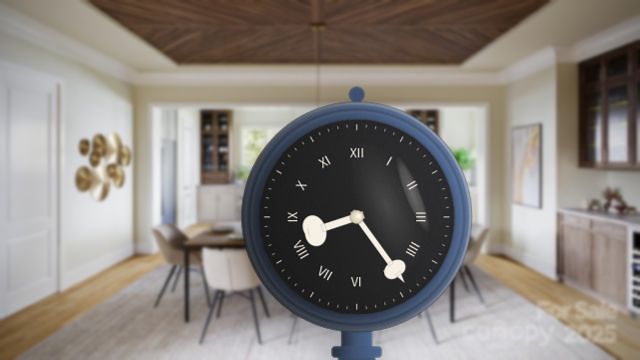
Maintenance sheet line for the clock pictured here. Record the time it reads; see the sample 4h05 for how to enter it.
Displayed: 8h24
